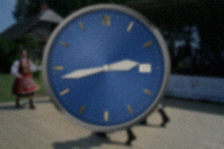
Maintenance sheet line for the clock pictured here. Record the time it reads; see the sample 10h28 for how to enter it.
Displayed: 2h43
